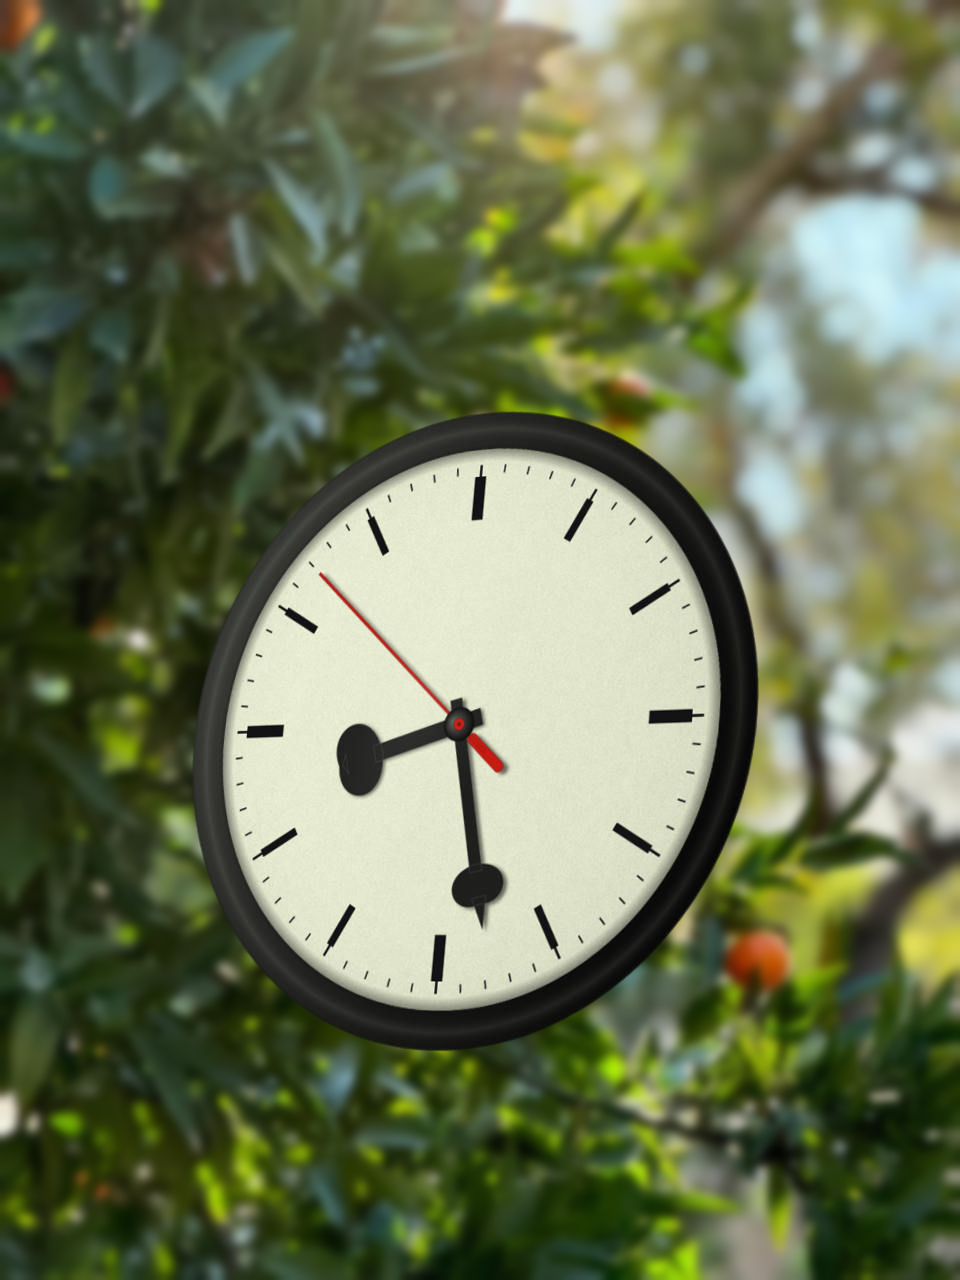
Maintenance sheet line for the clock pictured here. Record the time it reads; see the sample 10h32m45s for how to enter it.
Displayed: 8h27m52s
